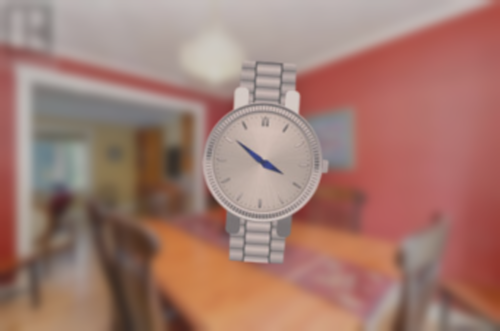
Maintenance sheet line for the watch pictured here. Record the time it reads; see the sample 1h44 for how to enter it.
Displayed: 3h51
